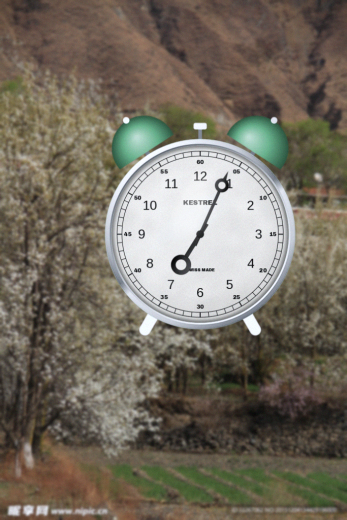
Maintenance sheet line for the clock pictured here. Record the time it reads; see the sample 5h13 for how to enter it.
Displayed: 7h04
